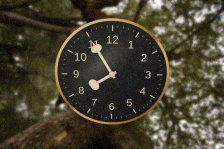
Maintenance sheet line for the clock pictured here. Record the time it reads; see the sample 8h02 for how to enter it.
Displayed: 7h55
